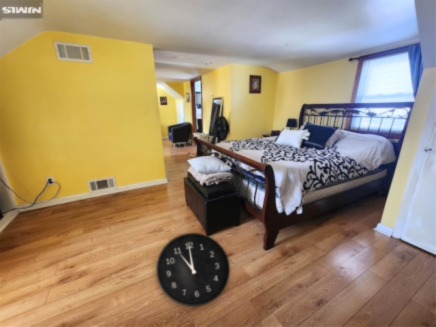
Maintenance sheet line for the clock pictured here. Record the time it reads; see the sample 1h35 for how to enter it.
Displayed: 11h00
